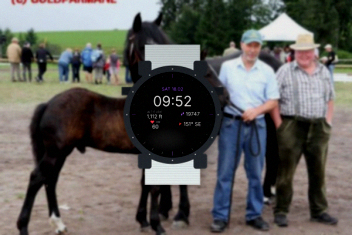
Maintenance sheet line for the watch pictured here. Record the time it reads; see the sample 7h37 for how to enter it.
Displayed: 9h52
